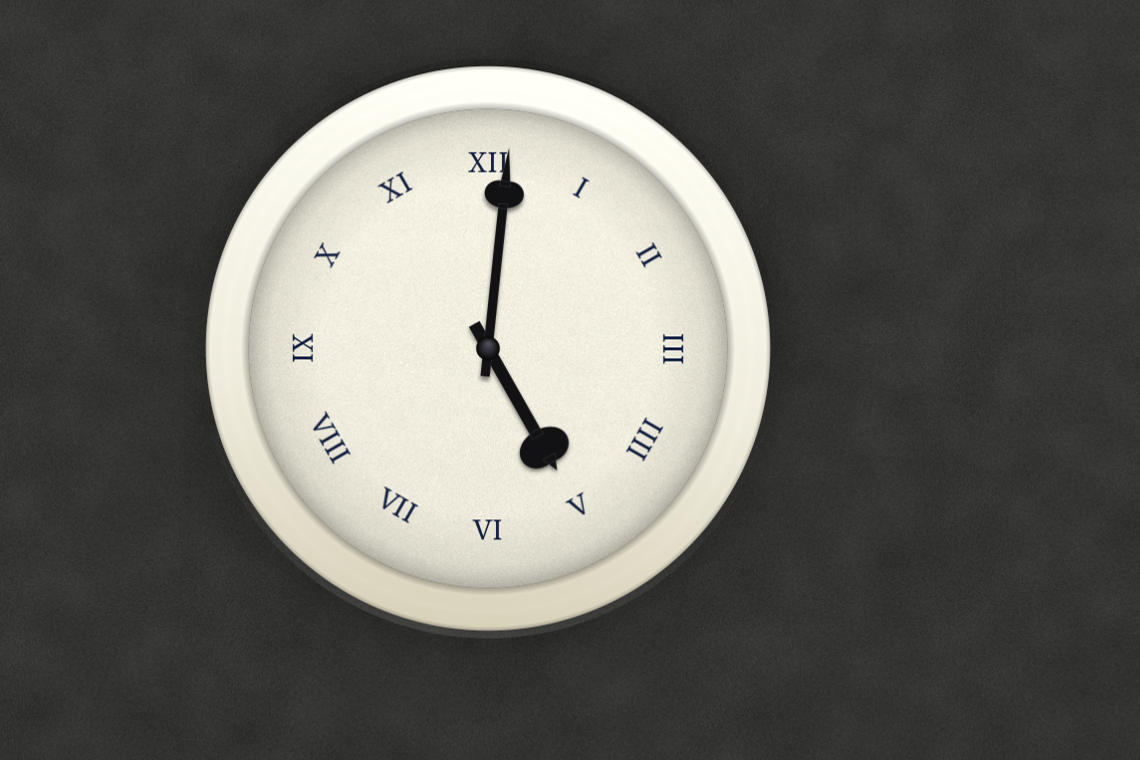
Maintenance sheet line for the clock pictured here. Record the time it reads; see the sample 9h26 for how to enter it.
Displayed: 5h01
